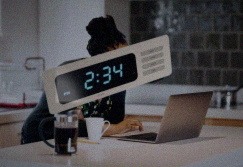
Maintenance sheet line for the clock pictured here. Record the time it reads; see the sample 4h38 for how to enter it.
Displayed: 2h34
